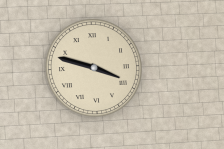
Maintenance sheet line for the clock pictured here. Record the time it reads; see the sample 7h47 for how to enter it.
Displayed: 3h48
